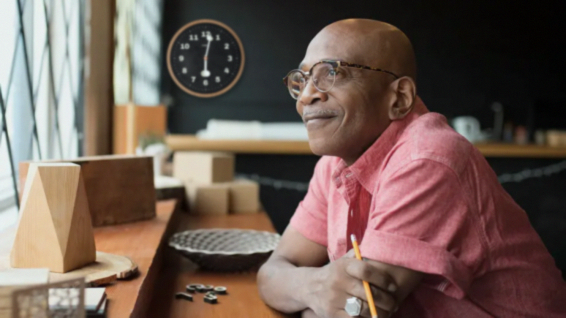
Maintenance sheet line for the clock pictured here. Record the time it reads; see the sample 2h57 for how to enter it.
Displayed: 6h02
